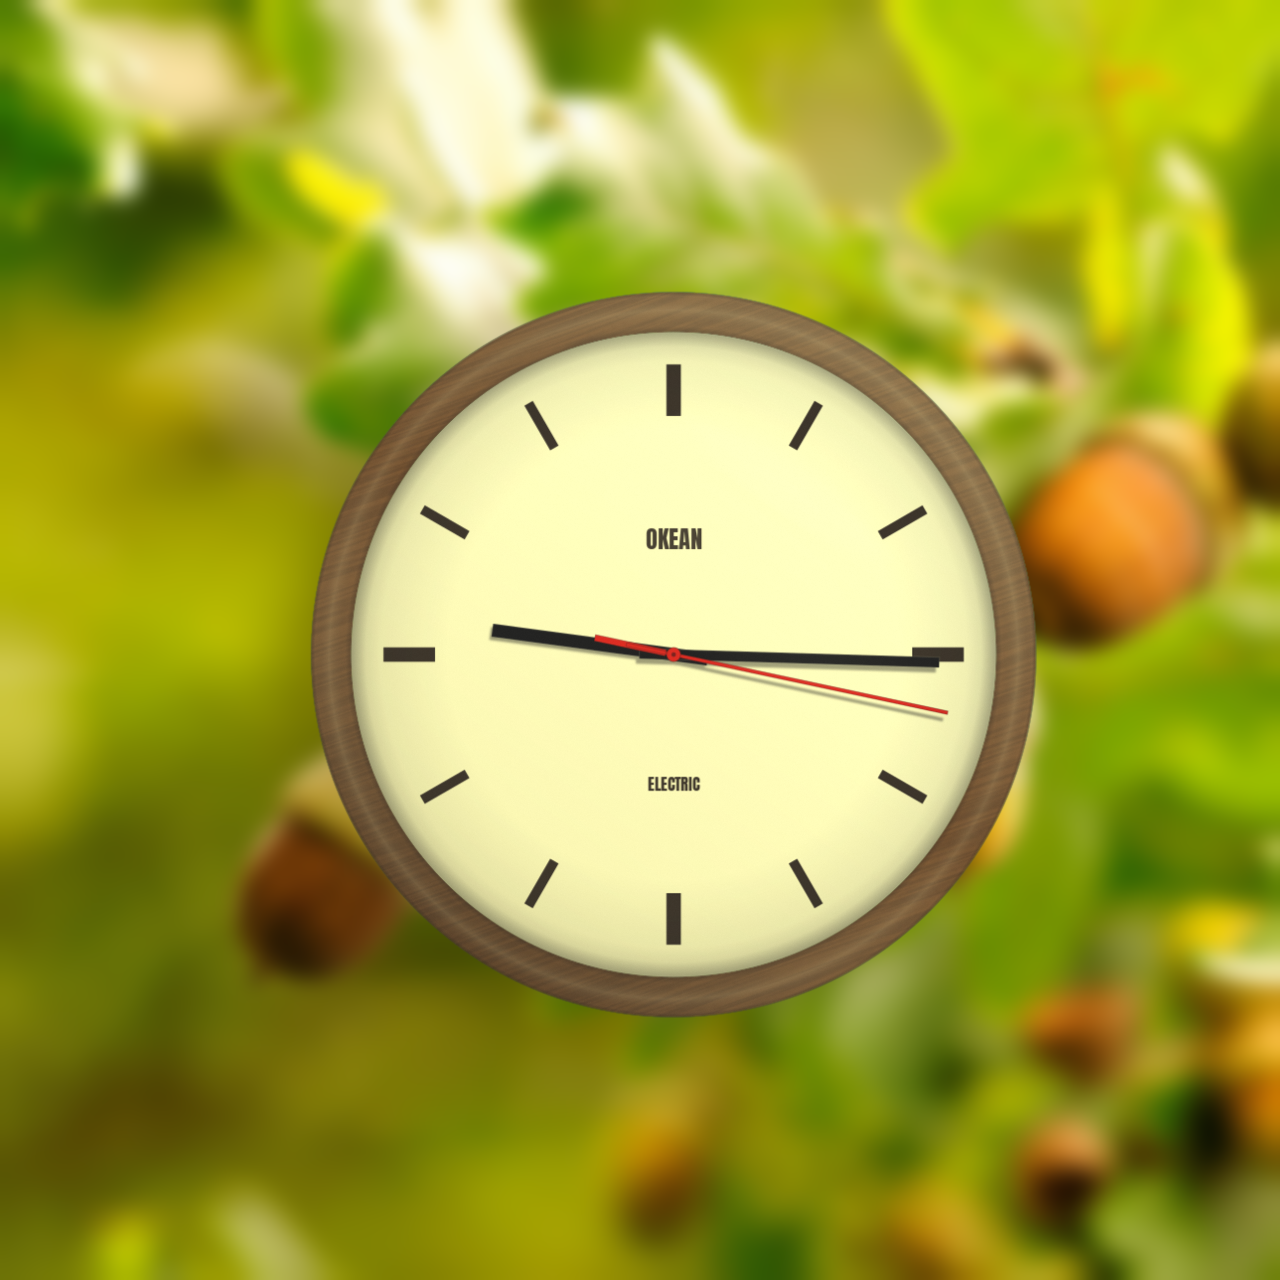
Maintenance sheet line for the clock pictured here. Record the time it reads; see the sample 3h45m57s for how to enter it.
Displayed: 9h15m17s
